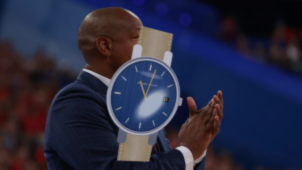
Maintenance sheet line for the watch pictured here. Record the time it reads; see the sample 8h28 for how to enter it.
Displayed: 11h02
